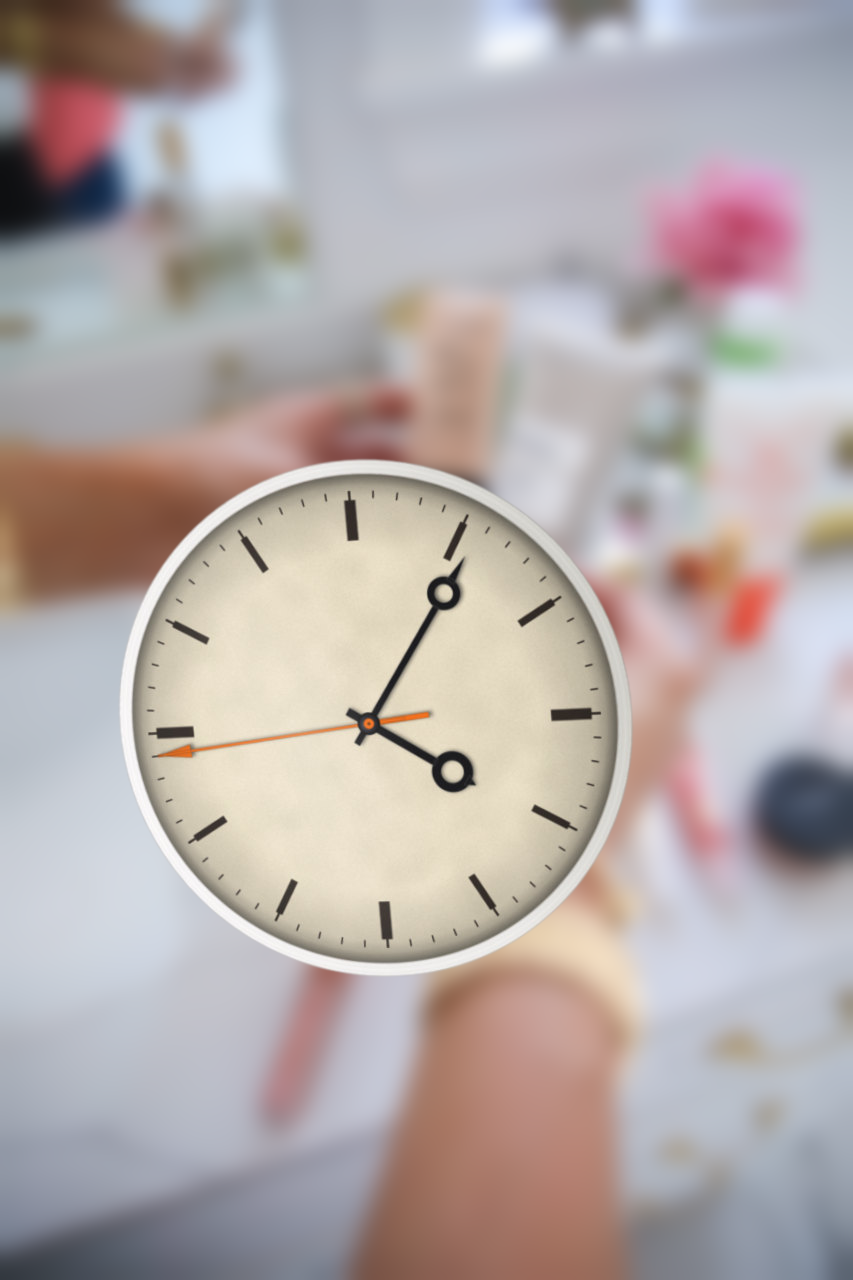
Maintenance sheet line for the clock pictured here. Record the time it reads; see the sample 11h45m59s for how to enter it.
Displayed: 4h05m44s
